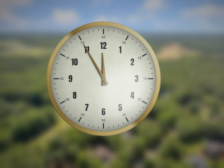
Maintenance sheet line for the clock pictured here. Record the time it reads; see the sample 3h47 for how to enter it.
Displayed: 11h55
